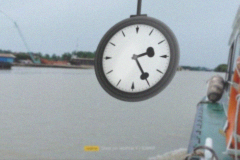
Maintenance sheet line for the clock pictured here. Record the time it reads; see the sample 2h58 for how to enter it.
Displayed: 2h25
